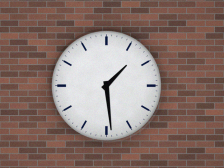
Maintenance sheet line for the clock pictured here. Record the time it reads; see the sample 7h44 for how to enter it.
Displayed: 1h29
